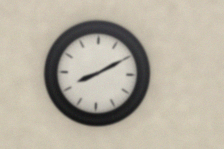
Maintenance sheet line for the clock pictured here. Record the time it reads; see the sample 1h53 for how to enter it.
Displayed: 8h10
